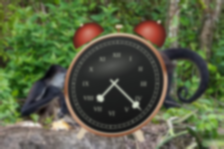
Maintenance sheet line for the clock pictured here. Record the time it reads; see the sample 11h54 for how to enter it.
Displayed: 7h22
